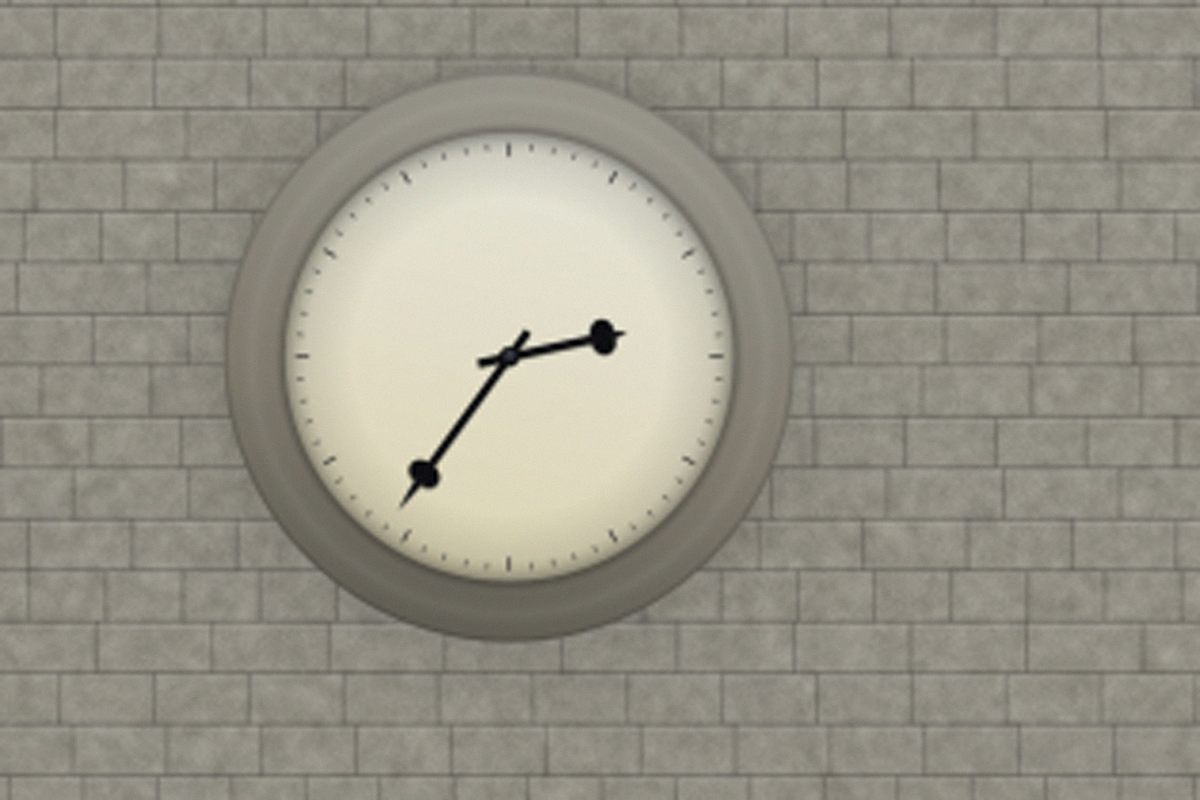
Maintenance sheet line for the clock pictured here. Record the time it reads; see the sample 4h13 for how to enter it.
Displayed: 2h36
